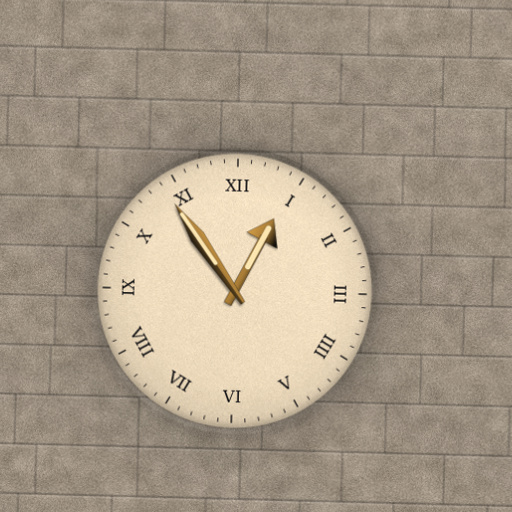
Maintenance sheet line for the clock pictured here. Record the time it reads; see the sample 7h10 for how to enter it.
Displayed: 12h54
